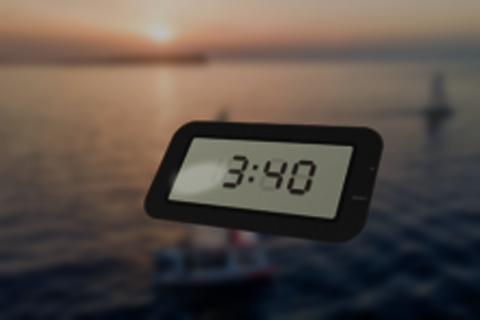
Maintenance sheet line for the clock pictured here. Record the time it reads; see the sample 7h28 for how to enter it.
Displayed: 3h40
